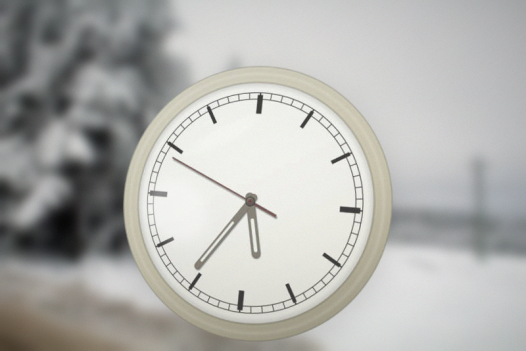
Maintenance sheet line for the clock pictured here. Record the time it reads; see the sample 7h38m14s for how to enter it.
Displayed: 5h35m49s
